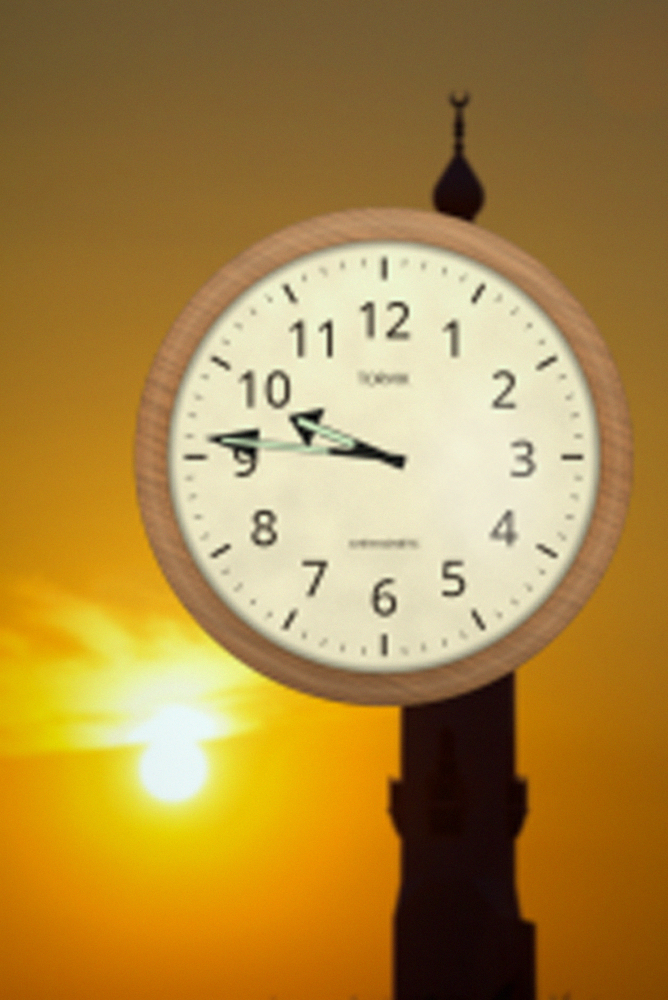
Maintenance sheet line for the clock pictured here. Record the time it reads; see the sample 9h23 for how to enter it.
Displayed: 9h46
